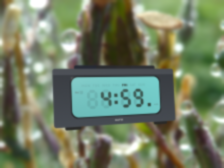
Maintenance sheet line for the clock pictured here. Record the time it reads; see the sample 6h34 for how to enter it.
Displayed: 4h59
